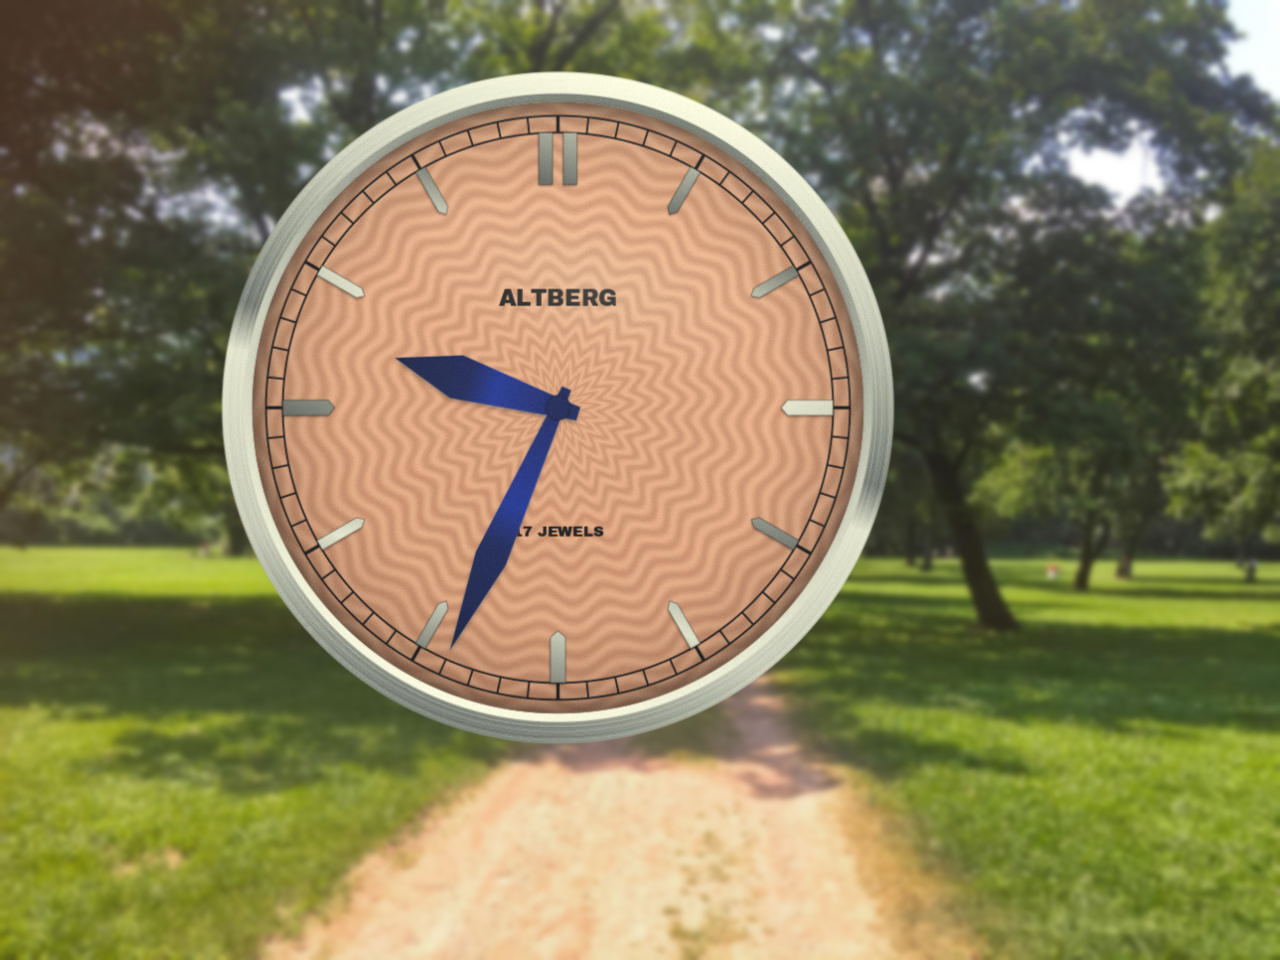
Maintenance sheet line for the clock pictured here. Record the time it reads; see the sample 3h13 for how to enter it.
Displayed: 9h34
